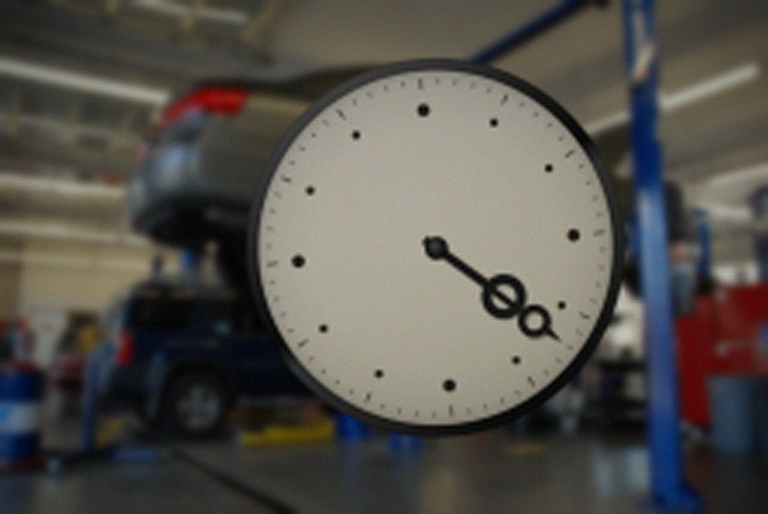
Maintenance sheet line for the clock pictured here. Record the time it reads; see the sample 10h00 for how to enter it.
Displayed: 4h22
